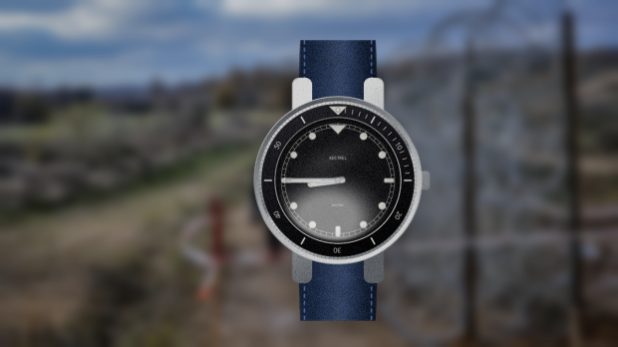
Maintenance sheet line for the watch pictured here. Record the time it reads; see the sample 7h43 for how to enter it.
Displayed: 8h45
